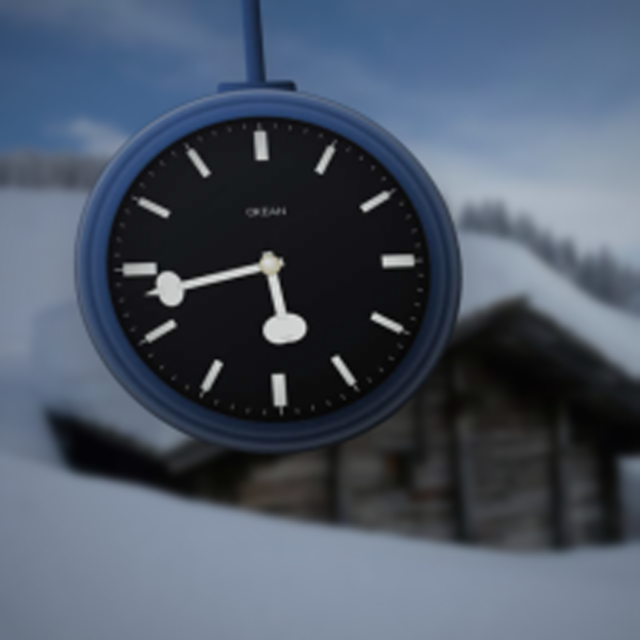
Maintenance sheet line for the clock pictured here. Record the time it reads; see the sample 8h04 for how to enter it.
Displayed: 5h43
